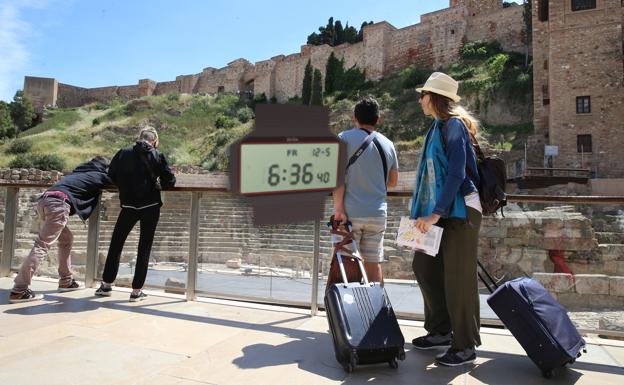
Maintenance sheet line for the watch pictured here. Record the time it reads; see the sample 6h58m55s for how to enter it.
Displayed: 6h36m40s
